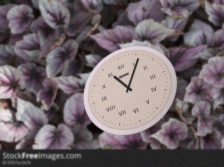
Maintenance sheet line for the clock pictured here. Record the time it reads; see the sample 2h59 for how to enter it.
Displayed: 11h06
